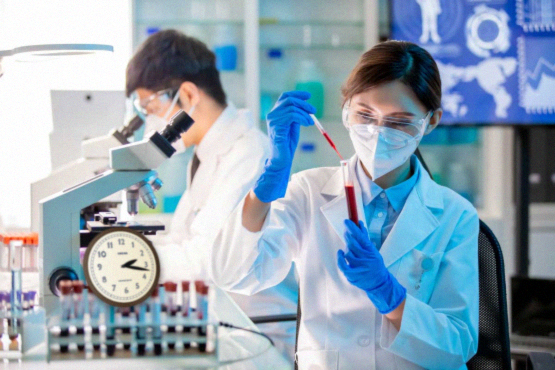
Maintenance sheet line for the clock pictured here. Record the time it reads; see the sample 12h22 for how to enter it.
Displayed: 2h17
